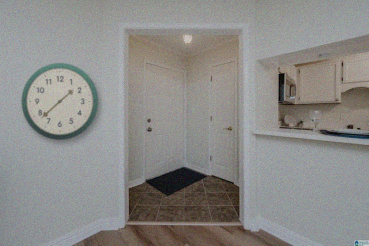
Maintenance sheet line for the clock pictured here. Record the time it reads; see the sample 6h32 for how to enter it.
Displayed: 1h38
